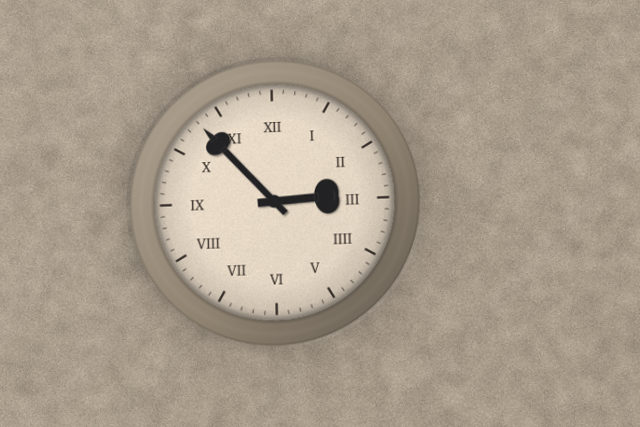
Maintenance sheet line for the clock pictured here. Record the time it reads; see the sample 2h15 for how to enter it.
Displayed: 2h53
